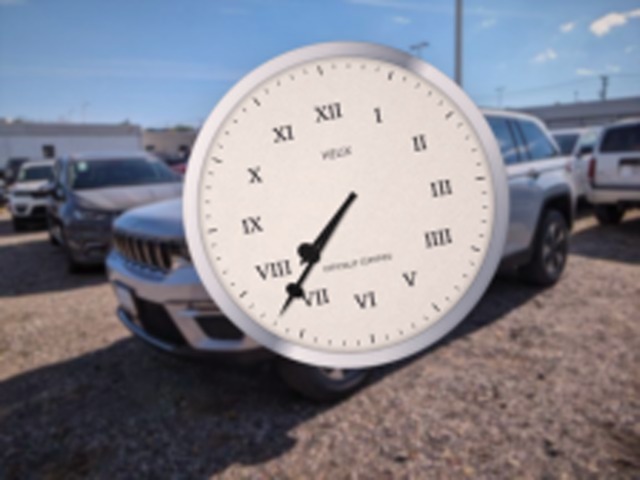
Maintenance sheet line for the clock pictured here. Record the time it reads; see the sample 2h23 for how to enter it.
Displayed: 7h37
